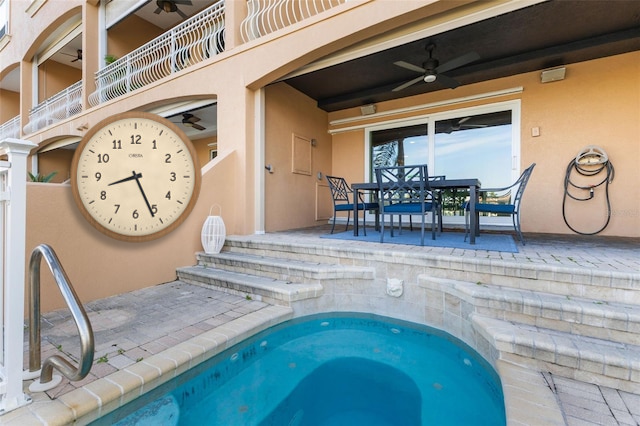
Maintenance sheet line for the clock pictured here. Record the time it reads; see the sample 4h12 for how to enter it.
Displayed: 8h26
